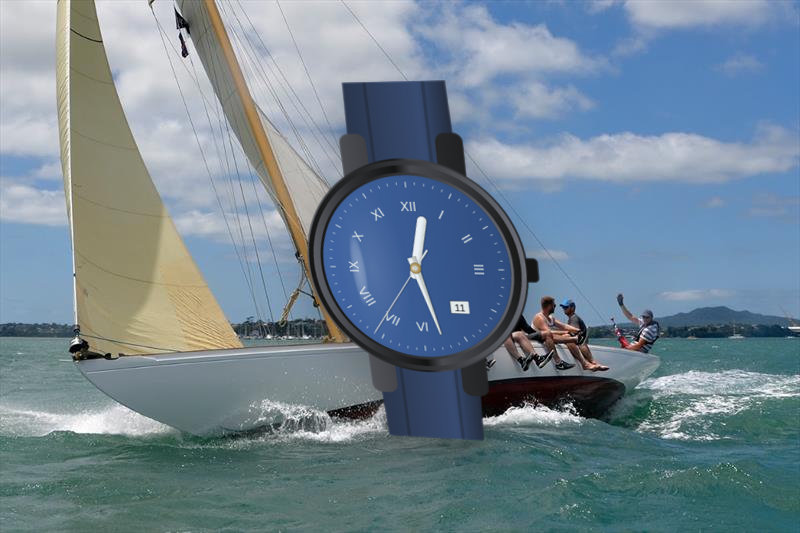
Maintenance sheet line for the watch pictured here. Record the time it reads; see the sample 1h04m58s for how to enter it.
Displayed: 12h27m36s
